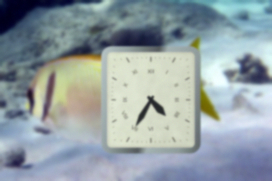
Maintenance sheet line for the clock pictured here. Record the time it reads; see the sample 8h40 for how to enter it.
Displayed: 4h35
